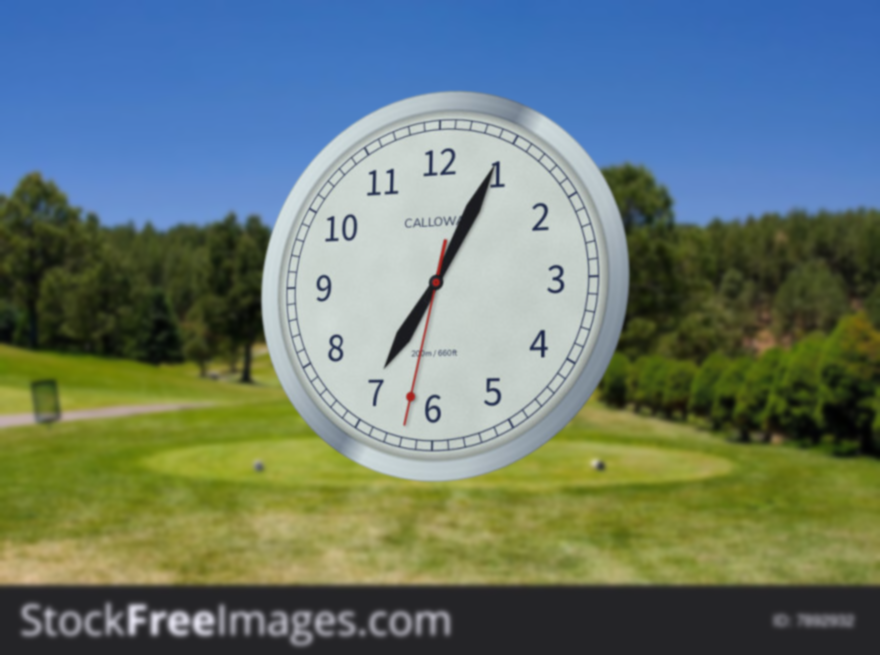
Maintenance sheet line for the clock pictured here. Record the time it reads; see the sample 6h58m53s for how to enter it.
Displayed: 7h04m32s
